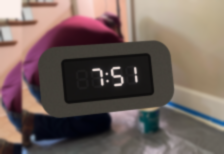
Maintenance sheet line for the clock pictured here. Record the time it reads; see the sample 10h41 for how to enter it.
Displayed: 7h51
